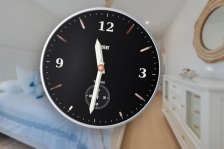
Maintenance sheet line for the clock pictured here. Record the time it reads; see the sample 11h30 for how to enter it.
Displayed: 11h31
